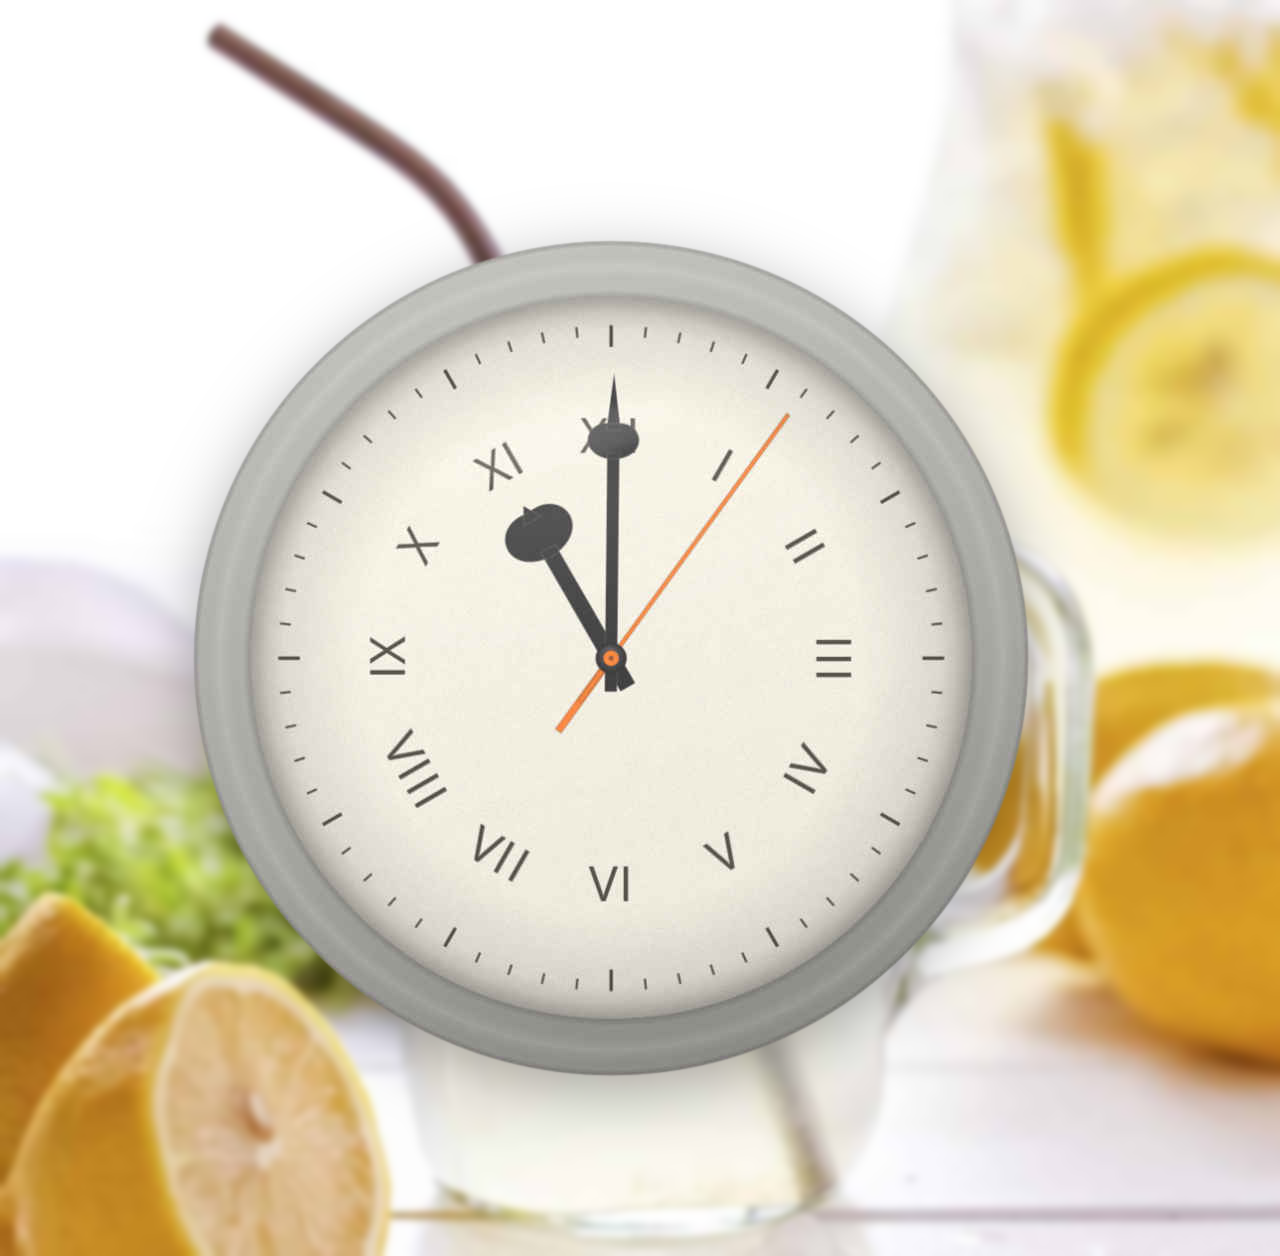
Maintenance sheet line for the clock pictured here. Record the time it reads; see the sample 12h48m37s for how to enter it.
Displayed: 11h00m06s
